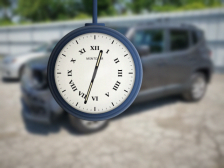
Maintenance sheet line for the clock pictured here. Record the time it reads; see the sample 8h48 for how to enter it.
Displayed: 12h33
